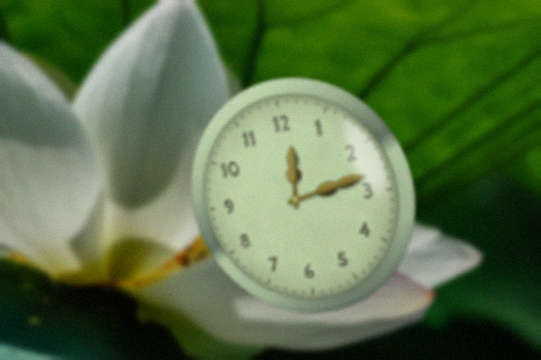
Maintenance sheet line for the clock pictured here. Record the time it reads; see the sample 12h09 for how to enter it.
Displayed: 12h13
